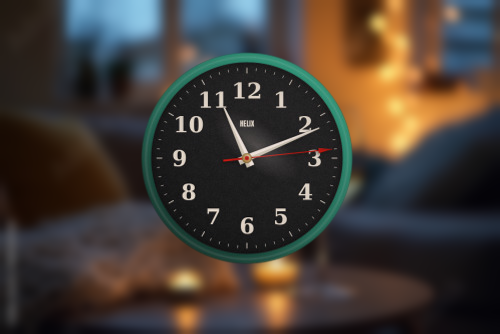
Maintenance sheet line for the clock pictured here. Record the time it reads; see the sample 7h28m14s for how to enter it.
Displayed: 11h11m14s
